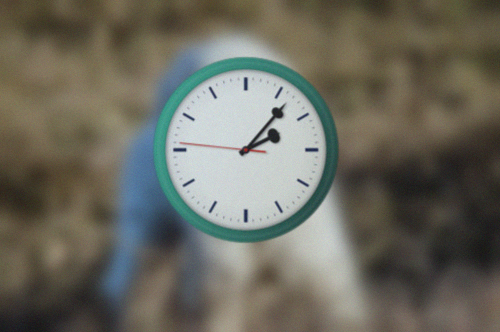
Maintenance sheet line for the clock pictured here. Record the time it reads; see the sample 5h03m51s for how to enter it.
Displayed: 2h06m46s
